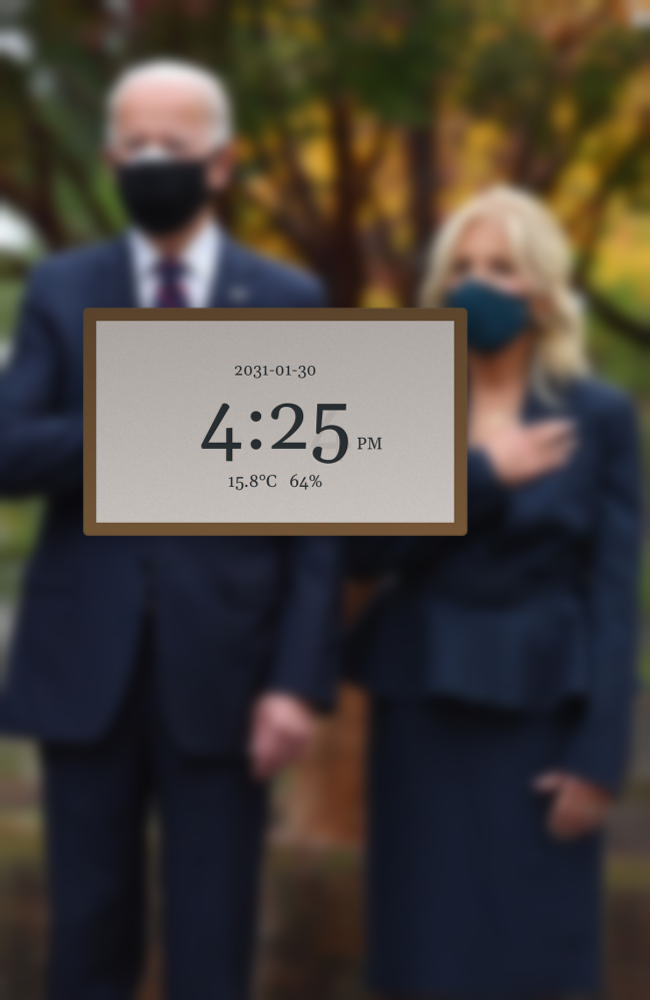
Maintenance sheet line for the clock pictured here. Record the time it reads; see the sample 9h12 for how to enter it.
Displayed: 4h25
